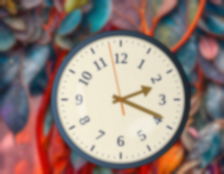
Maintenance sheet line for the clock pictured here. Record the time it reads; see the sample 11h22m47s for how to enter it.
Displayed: 2h18m58s
